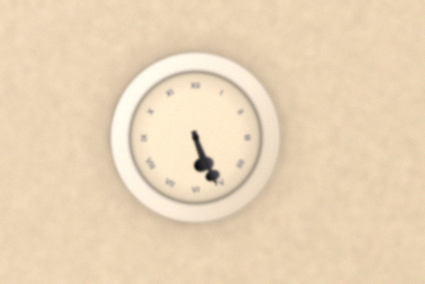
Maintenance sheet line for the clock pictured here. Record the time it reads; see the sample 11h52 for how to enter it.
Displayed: 5h26
